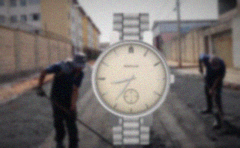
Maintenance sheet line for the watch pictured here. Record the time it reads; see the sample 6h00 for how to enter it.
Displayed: 8h36
